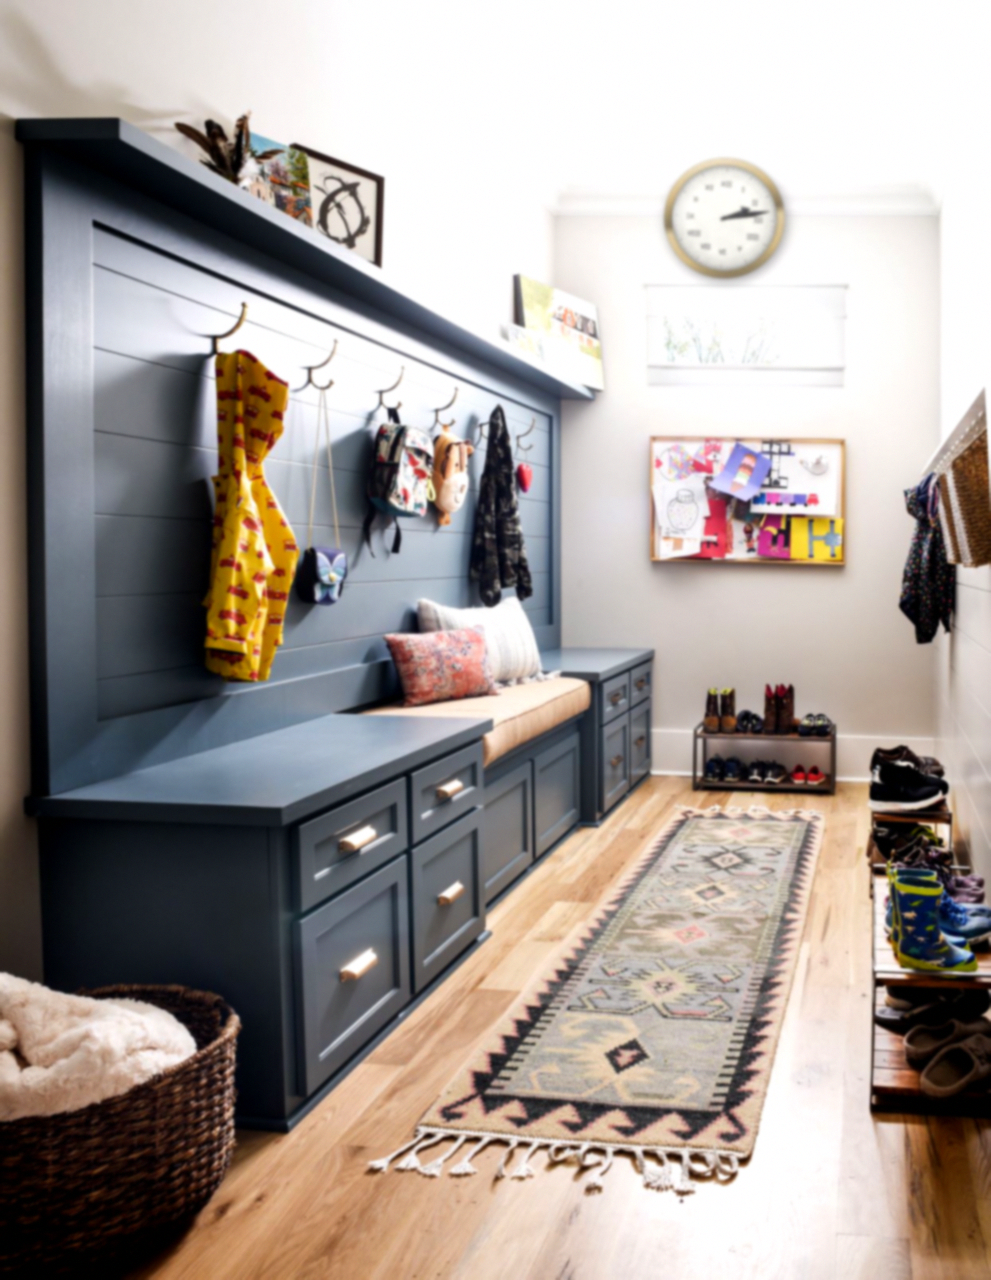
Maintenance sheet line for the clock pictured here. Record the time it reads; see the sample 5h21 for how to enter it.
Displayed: 2h13
